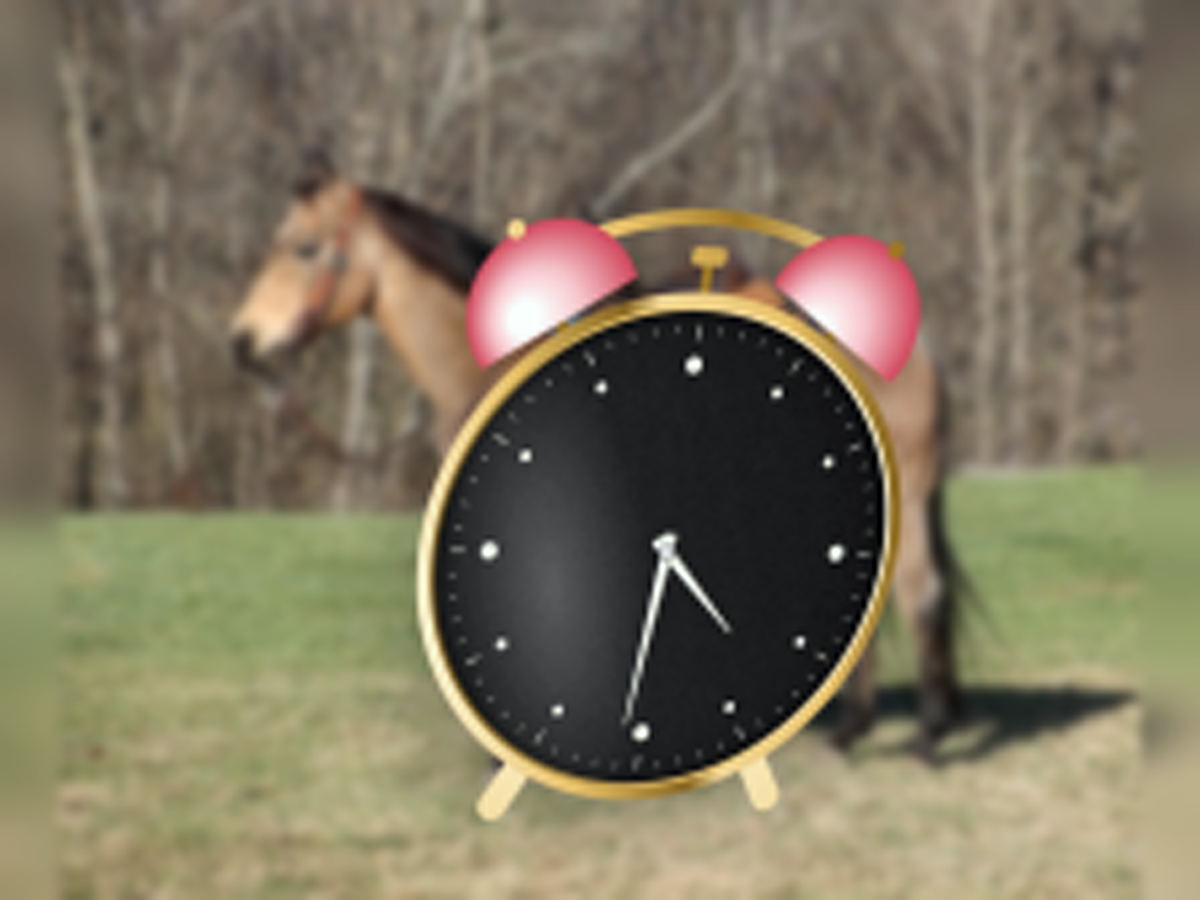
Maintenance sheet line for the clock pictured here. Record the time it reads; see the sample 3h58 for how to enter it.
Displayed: 4h31
